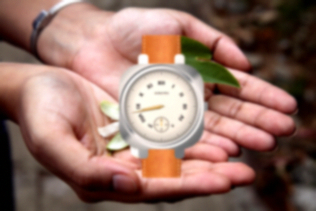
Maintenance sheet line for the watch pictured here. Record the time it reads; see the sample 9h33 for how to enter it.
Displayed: 8h43
